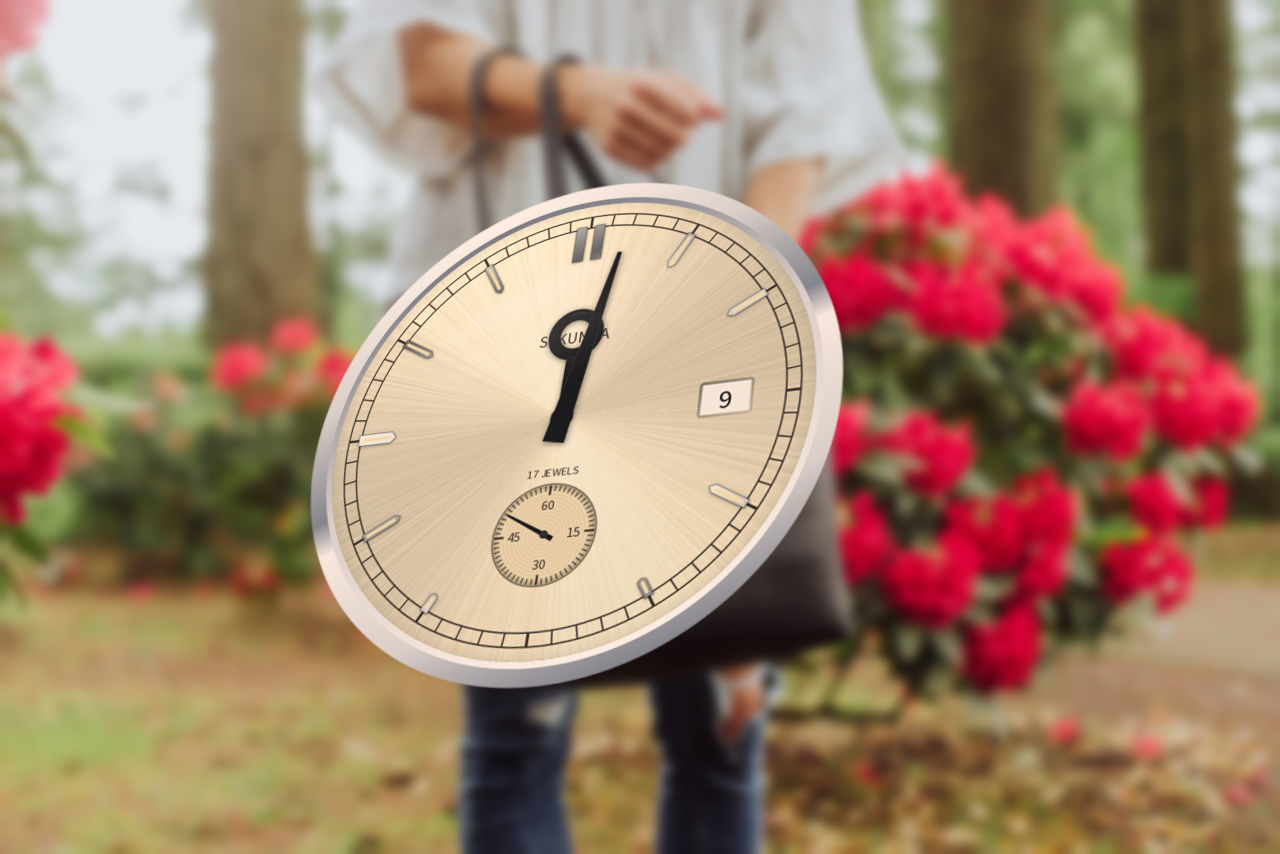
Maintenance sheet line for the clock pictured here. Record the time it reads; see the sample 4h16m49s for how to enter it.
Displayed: 12h01m50s
